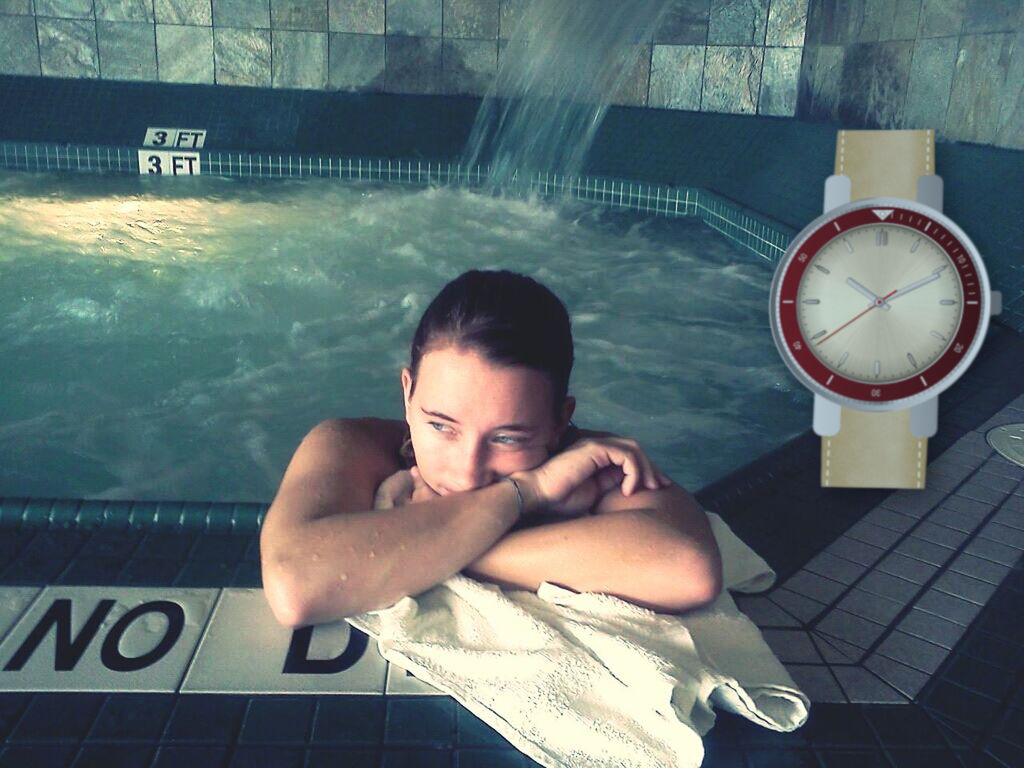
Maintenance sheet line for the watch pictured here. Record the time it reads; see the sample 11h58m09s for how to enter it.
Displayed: 10h10m39s
